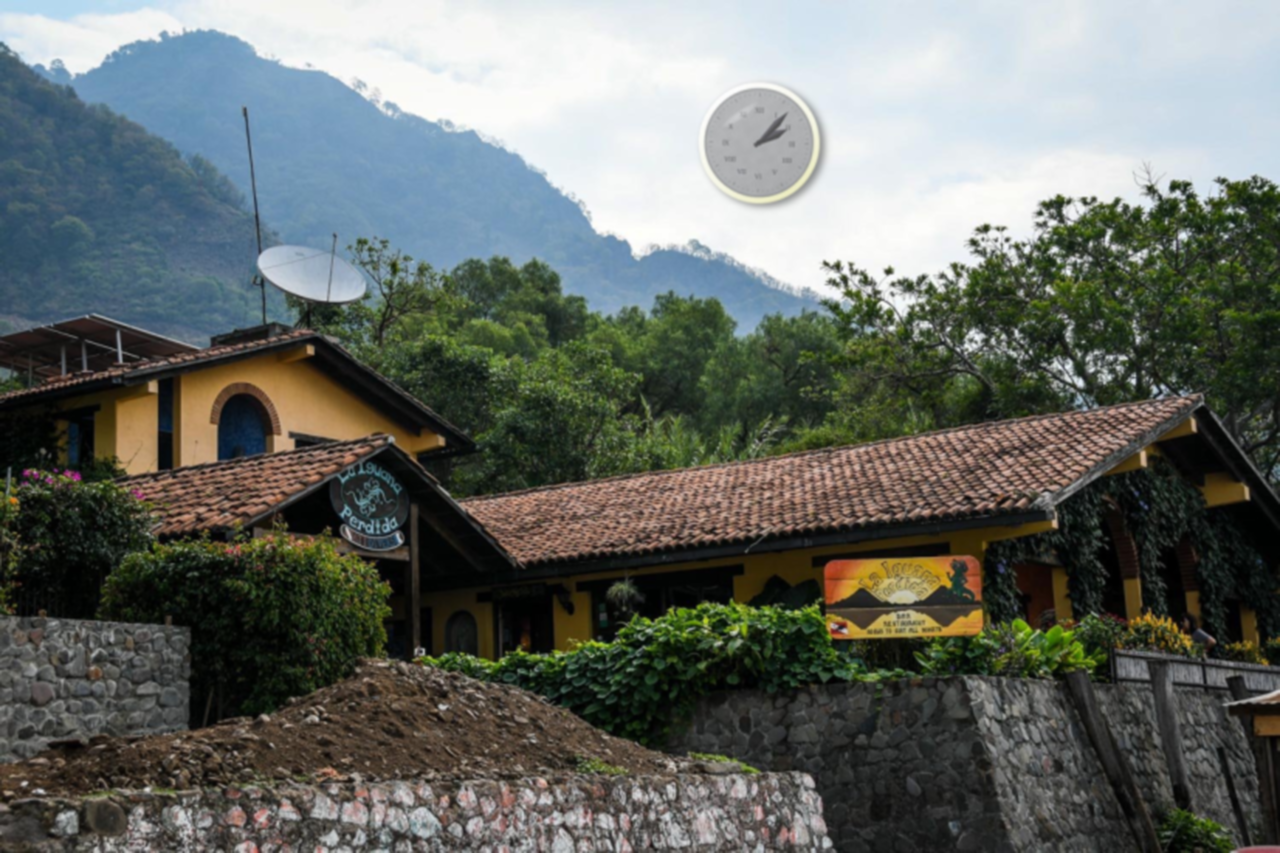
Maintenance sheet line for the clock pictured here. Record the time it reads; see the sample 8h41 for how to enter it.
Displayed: 2h07
